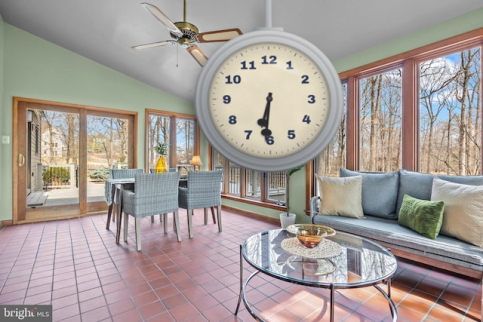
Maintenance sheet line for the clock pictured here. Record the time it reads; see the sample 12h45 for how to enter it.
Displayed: 6h31
